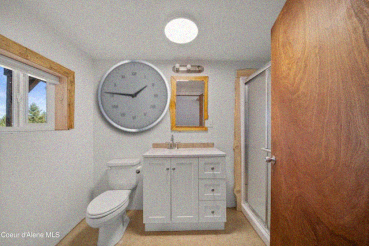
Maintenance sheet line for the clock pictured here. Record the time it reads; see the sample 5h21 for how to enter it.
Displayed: 1h46
